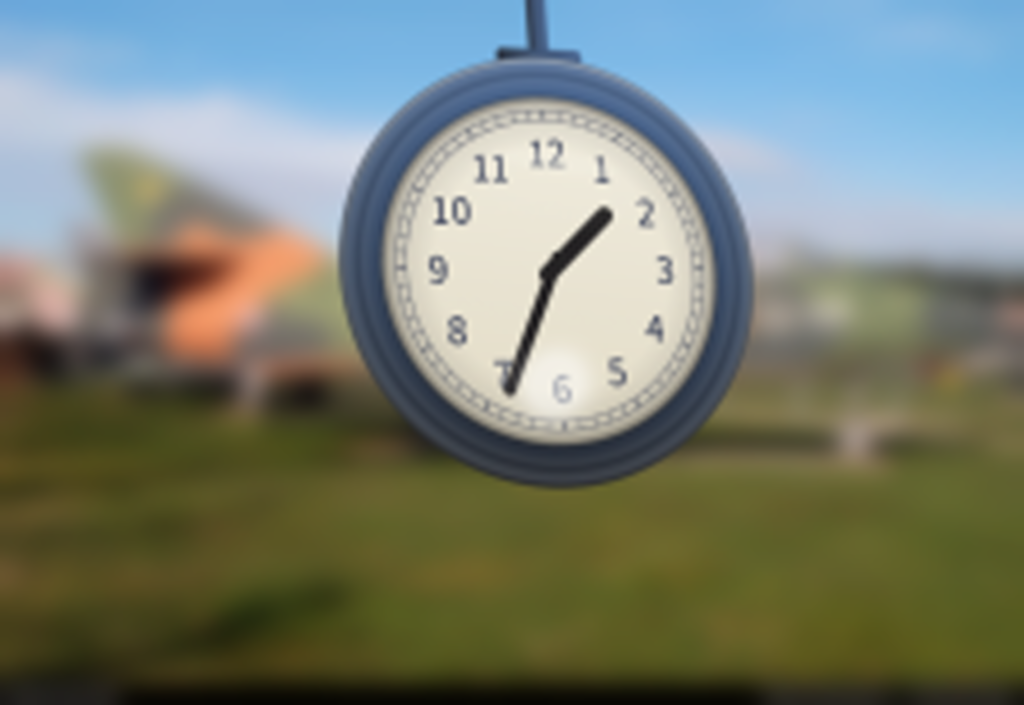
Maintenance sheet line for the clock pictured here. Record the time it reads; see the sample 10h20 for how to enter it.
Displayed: 1h34
